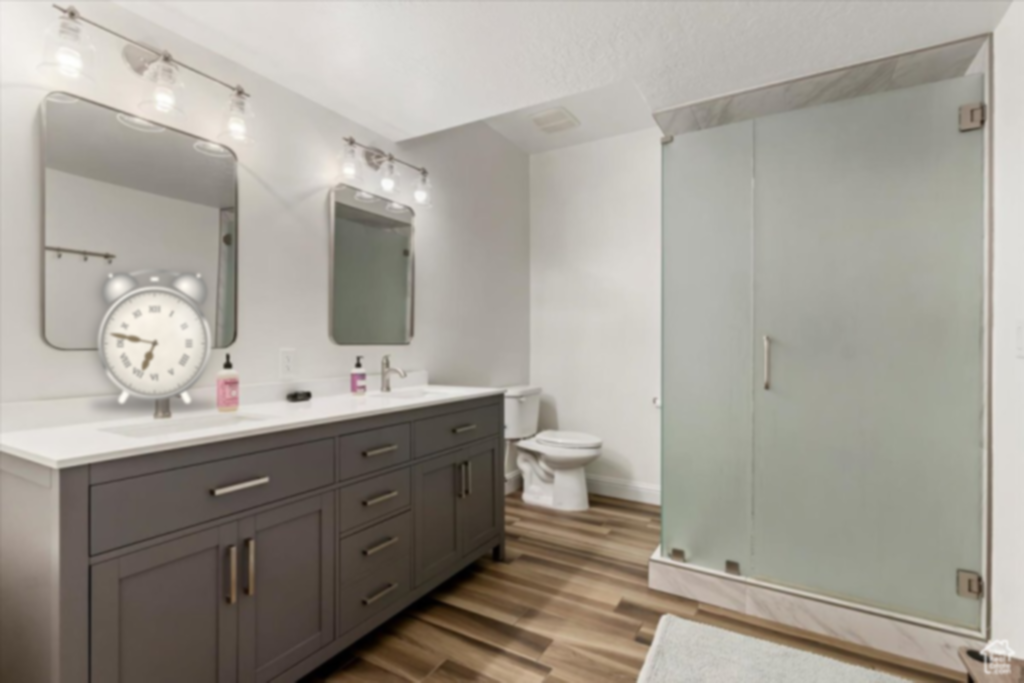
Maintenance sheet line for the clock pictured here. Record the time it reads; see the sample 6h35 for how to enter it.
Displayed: 6h47
